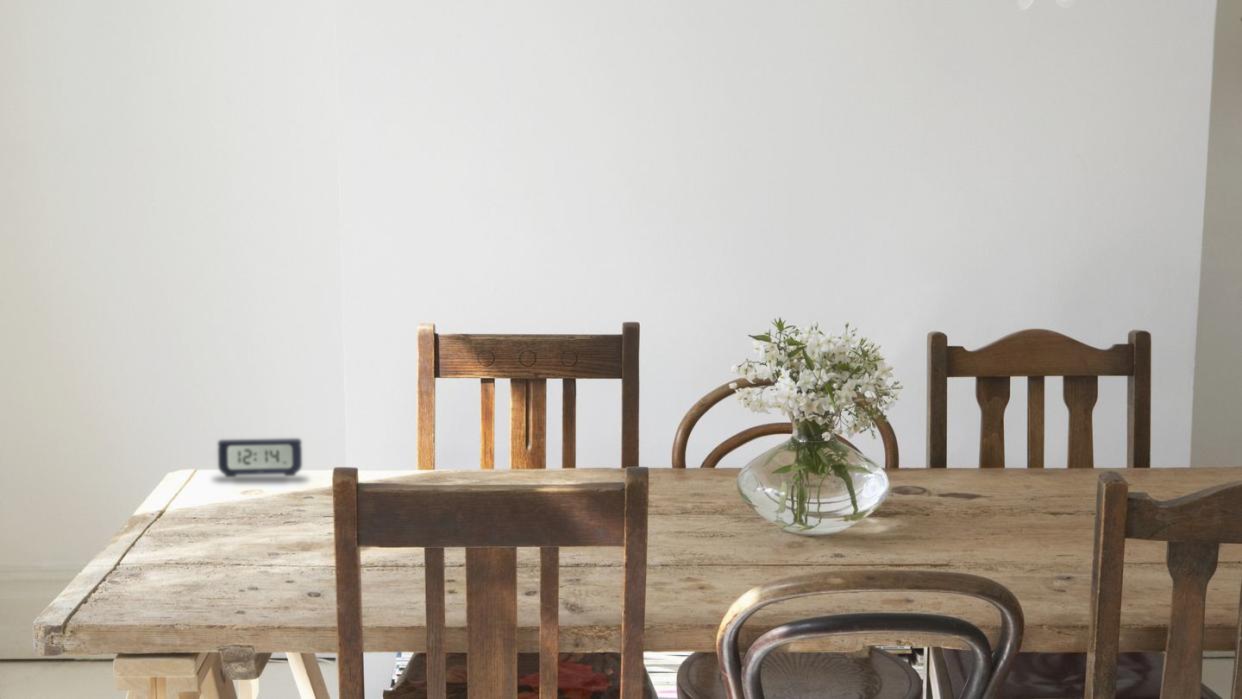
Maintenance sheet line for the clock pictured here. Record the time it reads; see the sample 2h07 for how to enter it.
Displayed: 12h14
